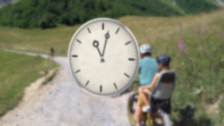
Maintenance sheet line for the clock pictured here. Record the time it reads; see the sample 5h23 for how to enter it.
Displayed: 11h02
